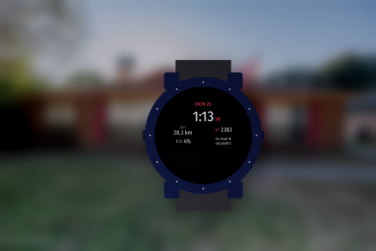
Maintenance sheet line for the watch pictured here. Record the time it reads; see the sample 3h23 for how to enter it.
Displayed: 1h13
